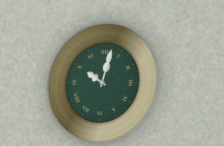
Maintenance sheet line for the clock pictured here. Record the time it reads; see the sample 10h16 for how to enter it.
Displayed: 10h02
